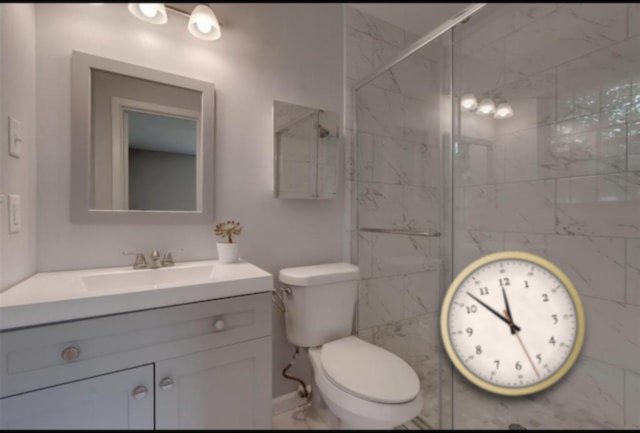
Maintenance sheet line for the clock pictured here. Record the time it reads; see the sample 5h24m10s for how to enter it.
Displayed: 11h52m27s
